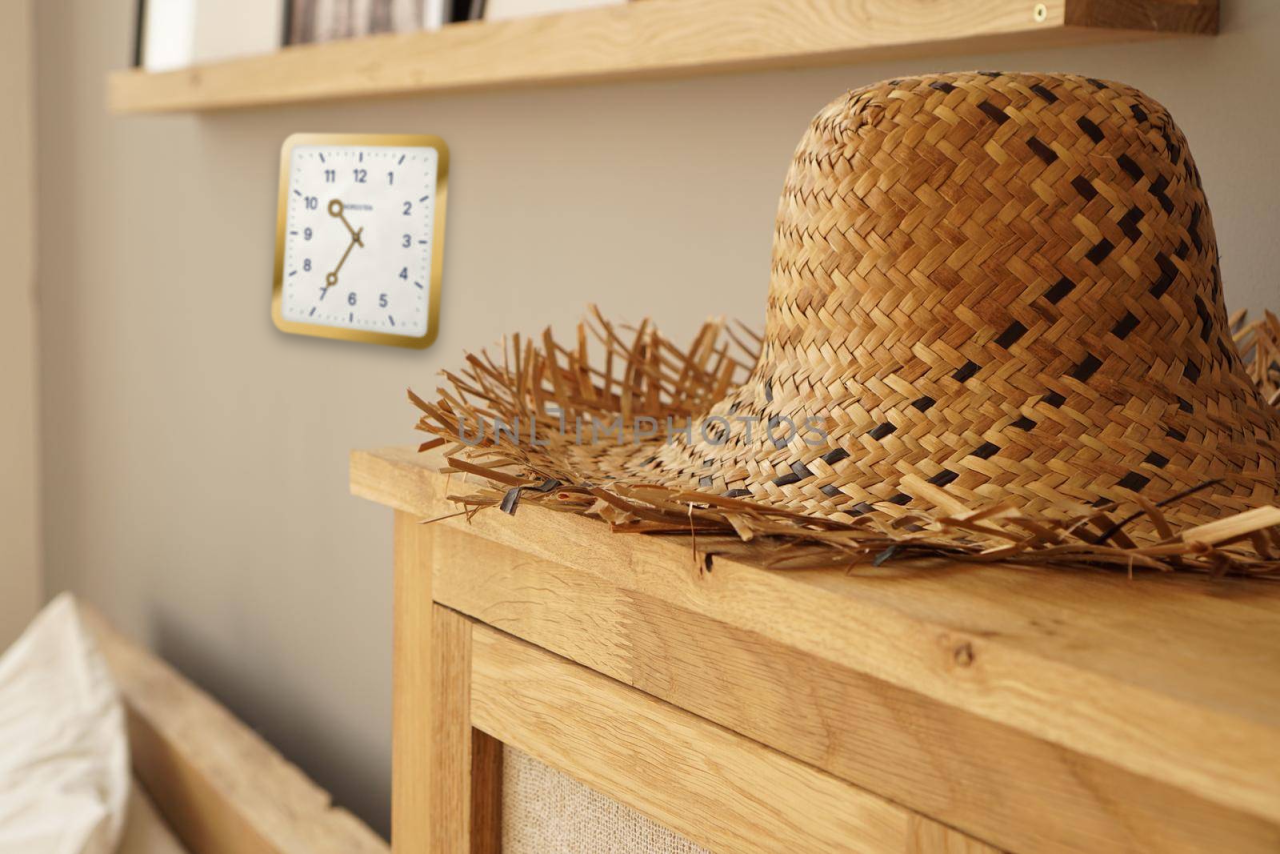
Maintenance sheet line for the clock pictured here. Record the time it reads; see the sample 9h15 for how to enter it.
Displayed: 10h35
